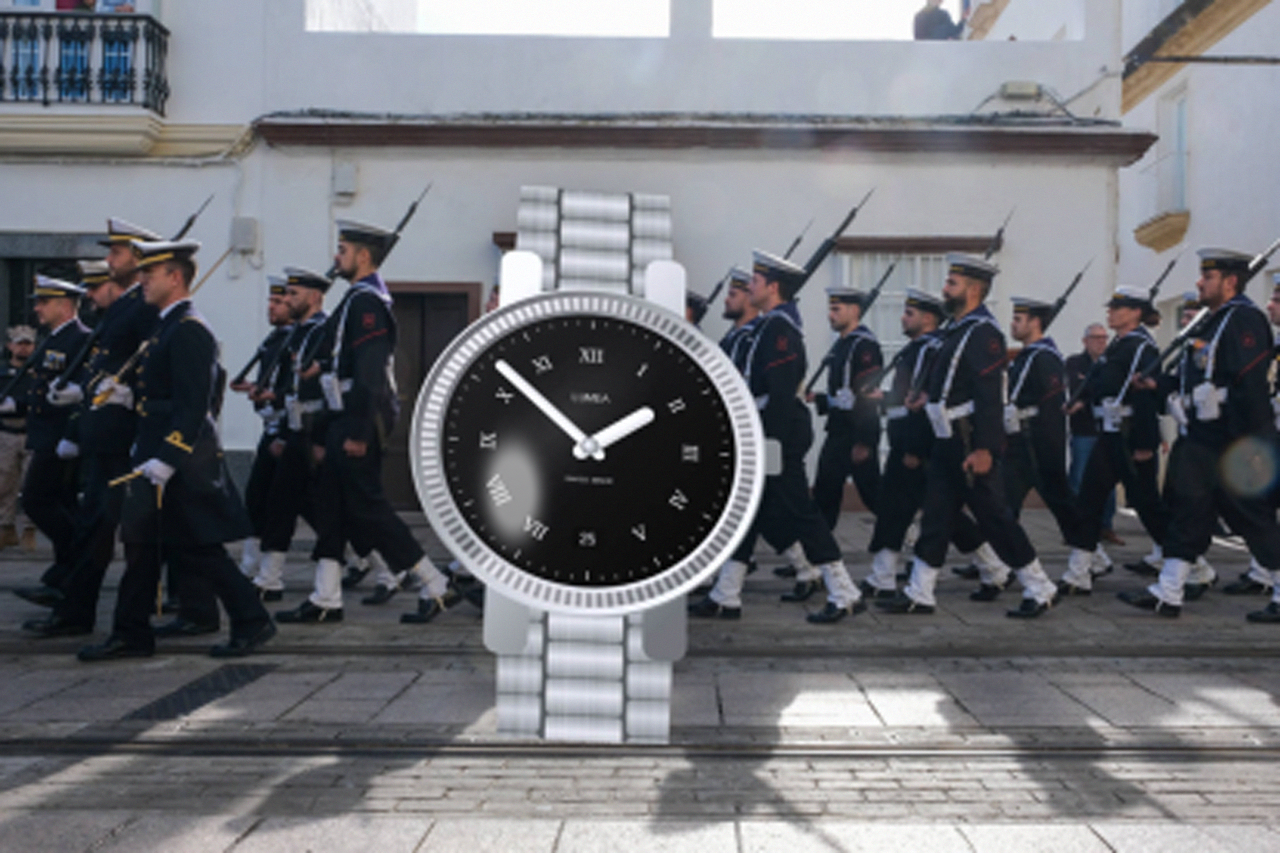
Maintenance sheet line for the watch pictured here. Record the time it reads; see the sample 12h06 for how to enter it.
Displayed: 1h52
